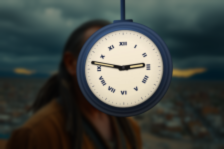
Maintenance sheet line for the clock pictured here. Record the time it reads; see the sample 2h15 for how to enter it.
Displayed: 2h47
